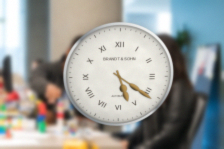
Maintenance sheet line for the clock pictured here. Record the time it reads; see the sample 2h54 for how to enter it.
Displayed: 5h21
